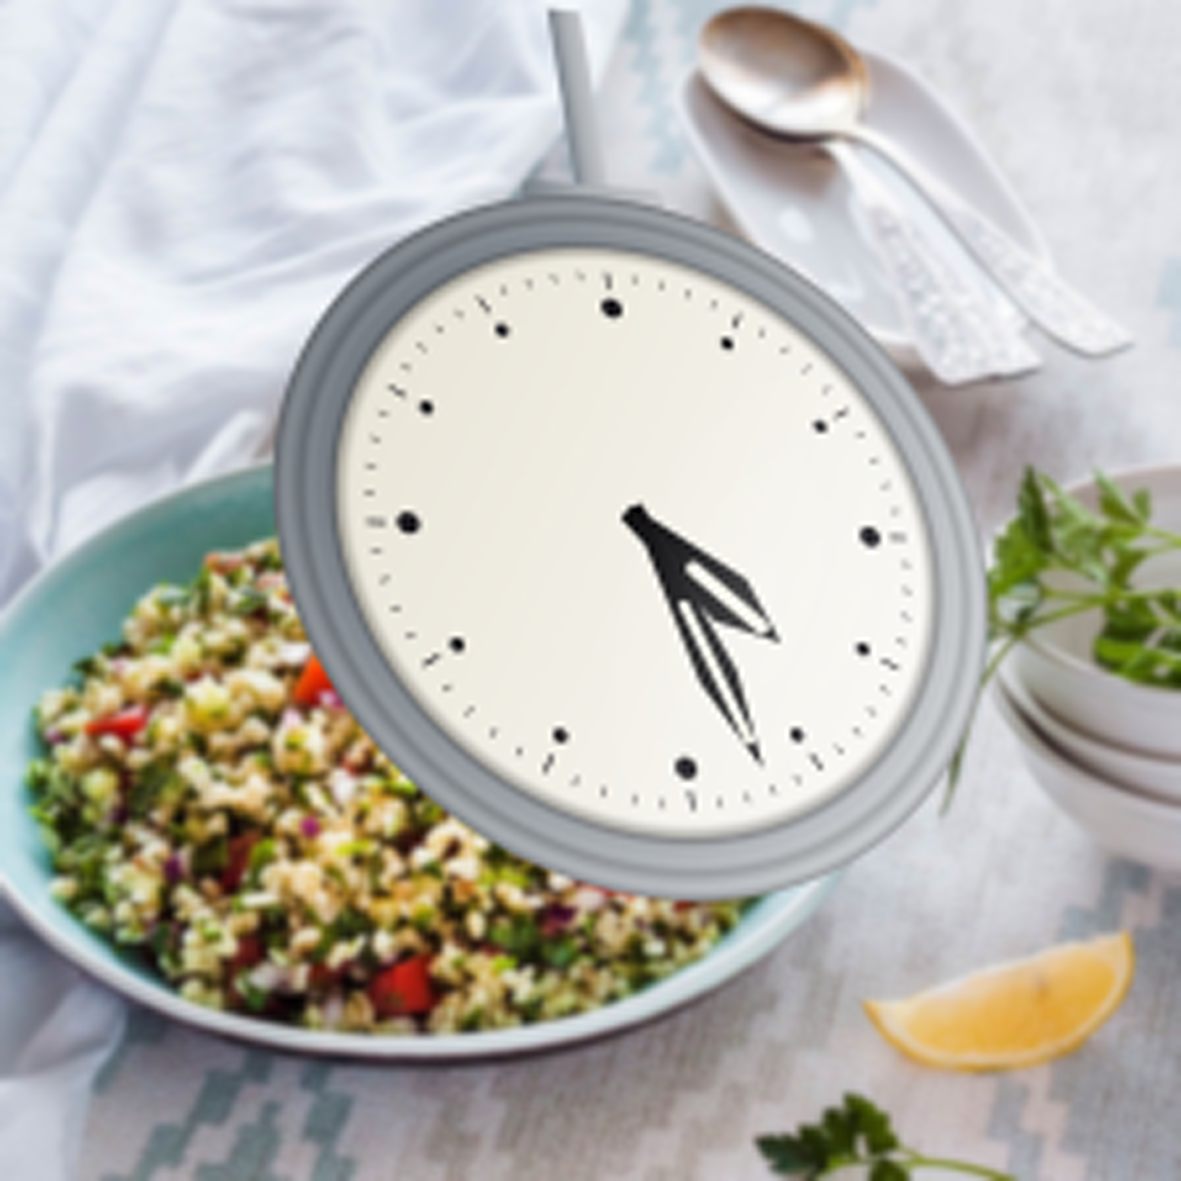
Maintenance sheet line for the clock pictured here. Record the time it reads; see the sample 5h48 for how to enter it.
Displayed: 4h27
